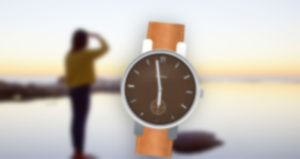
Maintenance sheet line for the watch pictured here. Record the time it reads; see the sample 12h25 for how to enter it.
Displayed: 5h58
